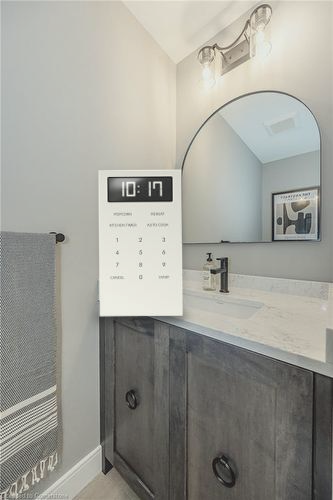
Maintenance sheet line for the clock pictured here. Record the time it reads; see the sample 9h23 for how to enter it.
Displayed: 10h17
